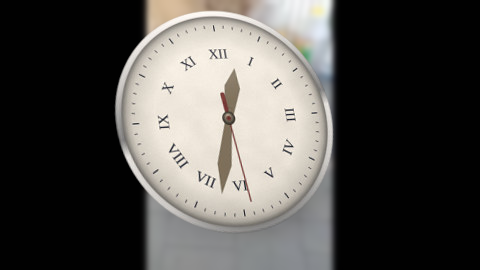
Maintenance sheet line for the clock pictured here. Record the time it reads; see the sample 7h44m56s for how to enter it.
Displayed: 12h32m29s
